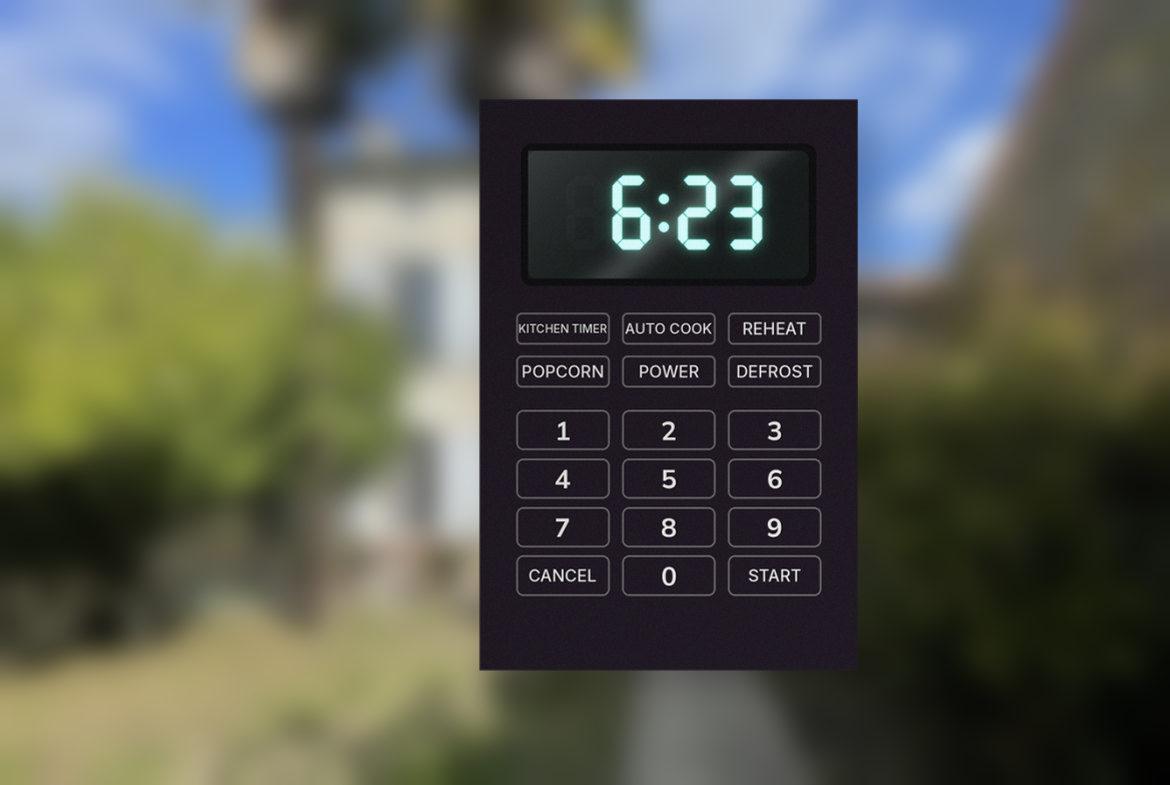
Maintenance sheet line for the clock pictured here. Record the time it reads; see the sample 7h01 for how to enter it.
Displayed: 6h23
